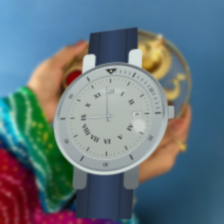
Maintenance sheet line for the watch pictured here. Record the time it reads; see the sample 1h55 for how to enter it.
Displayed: 8h59
